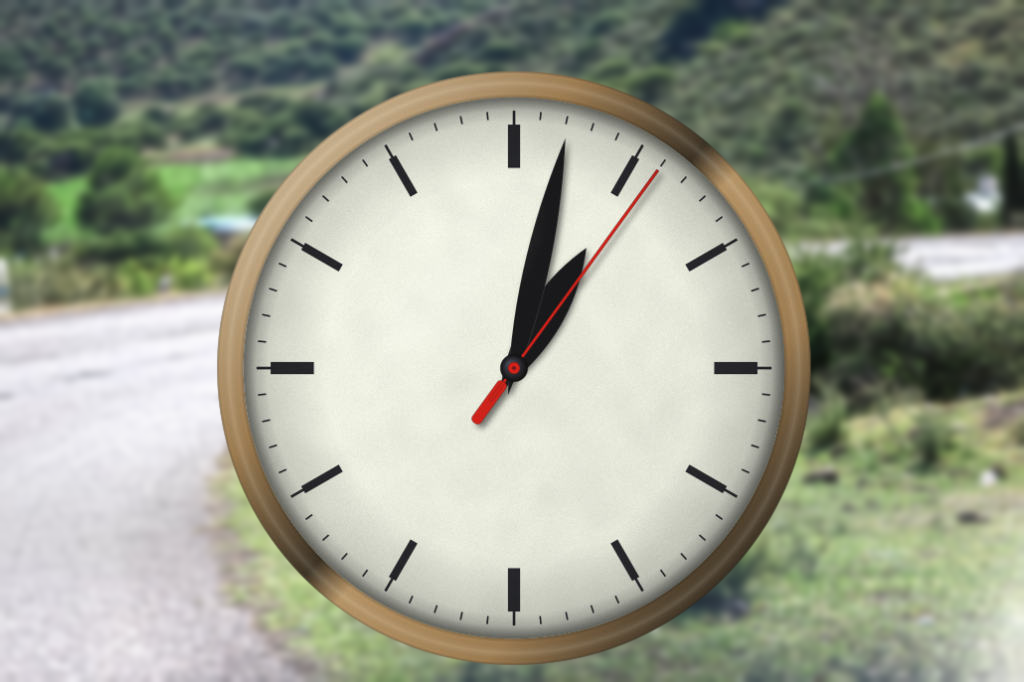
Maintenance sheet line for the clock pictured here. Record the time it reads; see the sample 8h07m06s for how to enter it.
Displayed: 1h02m06s
